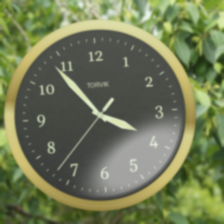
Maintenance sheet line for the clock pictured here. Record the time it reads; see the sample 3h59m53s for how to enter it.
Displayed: 3h53m37s
